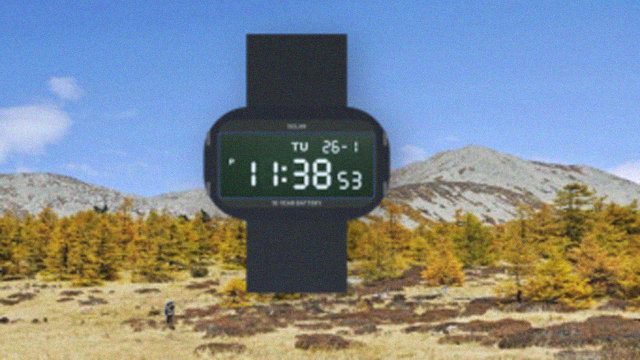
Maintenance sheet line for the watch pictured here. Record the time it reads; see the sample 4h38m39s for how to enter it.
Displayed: 11h38m53s
